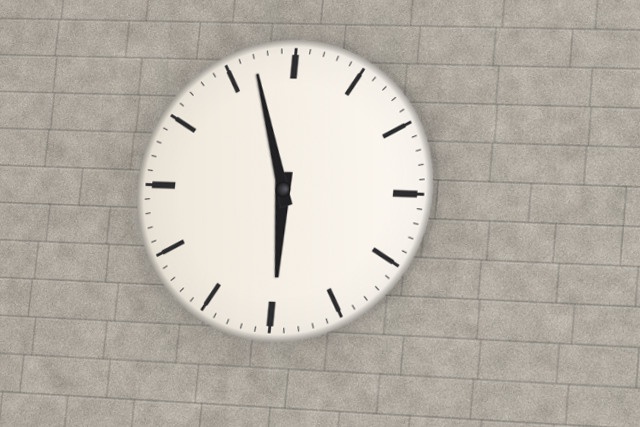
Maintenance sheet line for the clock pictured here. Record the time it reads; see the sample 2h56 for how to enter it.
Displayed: 5h57
